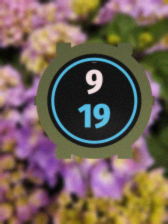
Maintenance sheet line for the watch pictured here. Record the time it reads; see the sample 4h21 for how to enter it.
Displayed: 9h19
